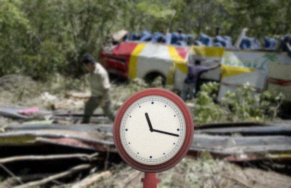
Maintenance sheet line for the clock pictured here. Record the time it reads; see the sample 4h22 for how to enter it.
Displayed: 11h17
